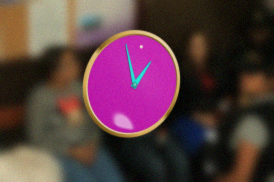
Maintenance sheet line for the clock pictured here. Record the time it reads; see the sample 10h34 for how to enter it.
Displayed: 12h56
